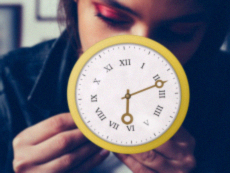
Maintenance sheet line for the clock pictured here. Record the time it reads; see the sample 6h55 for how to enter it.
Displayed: 6h12
